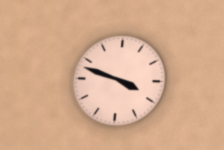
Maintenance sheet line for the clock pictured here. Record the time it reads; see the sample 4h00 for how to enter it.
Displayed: 3h48
